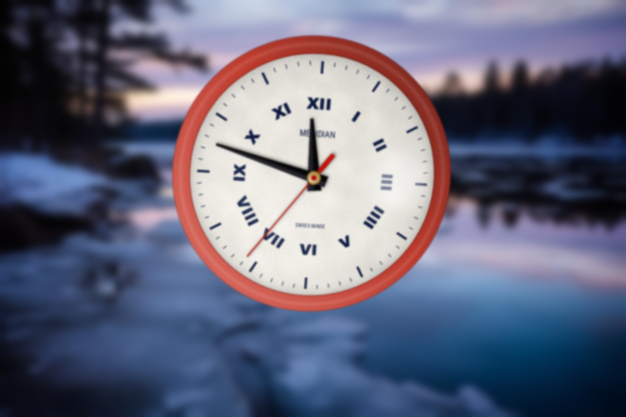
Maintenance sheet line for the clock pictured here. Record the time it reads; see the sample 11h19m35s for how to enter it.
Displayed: 11h47m36s
